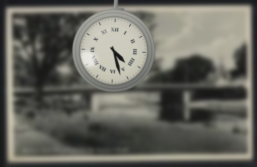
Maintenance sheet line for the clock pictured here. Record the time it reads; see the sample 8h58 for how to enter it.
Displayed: 4h27
